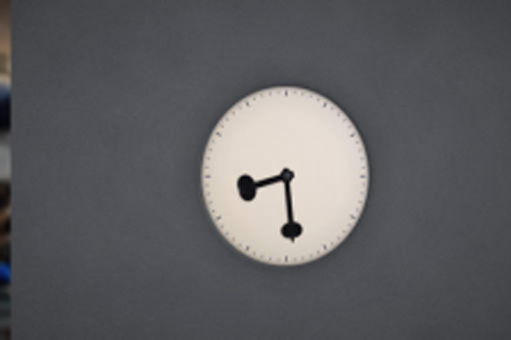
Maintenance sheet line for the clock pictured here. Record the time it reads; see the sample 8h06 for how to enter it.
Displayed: 8h29
